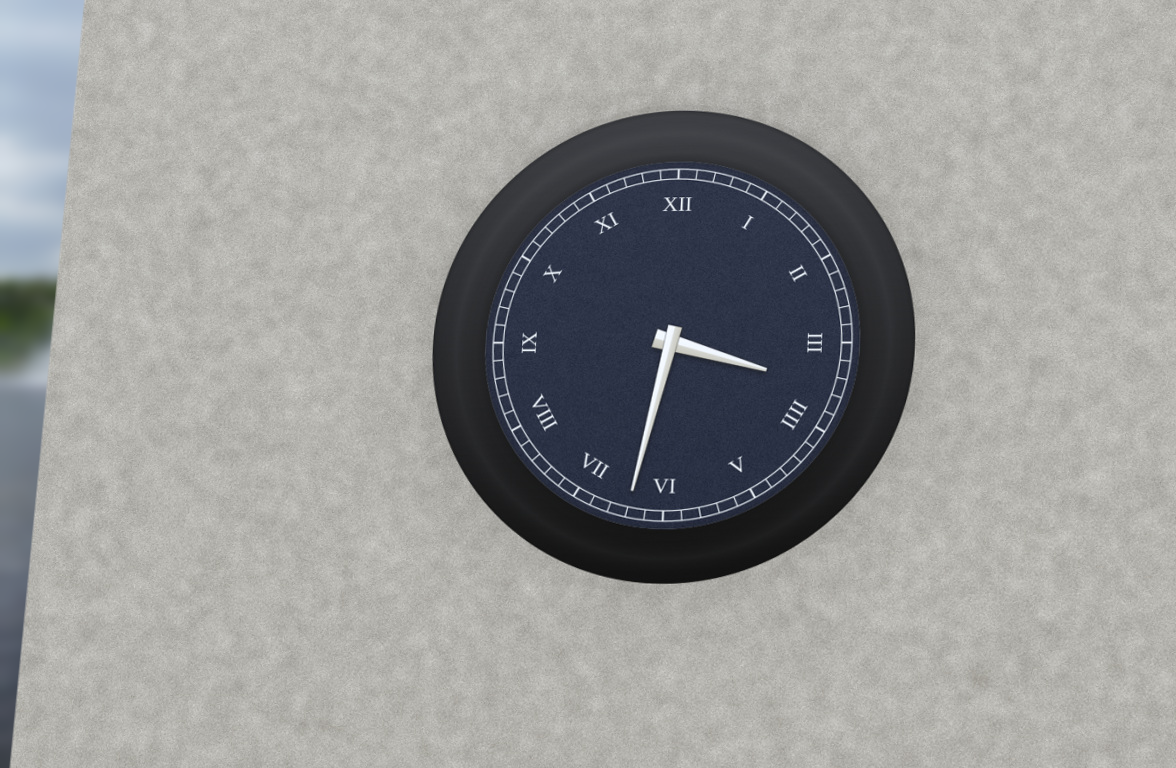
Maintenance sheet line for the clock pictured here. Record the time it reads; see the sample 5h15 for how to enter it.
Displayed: 3h32
